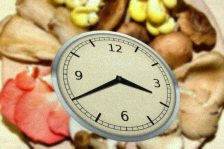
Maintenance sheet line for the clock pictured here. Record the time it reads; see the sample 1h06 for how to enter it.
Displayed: 3h40
